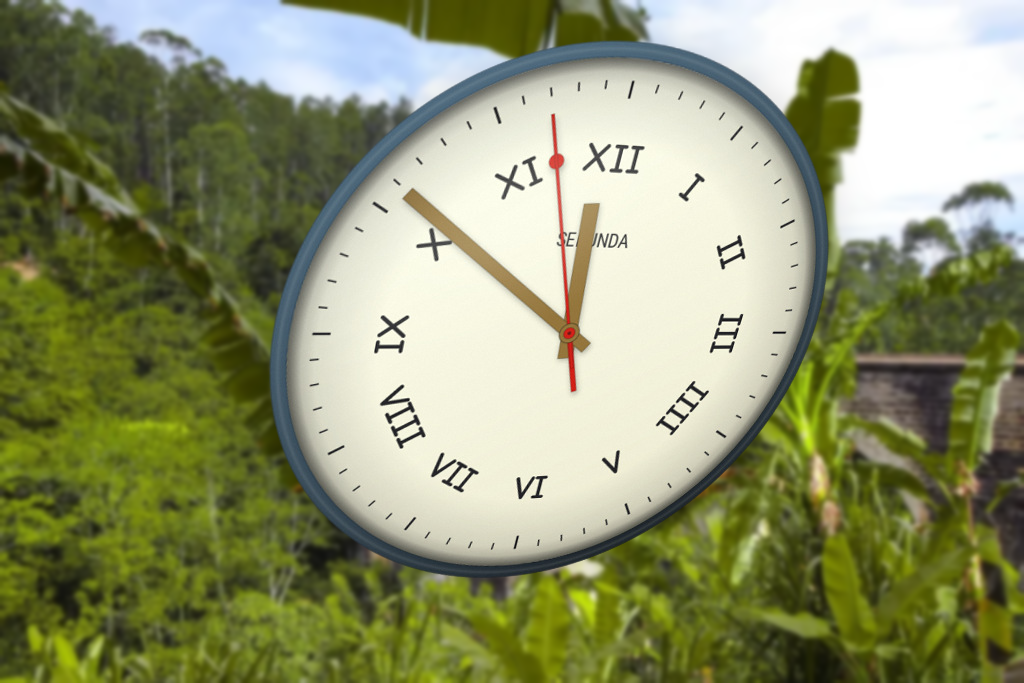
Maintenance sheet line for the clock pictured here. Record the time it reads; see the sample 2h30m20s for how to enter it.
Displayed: 11h50m57s
